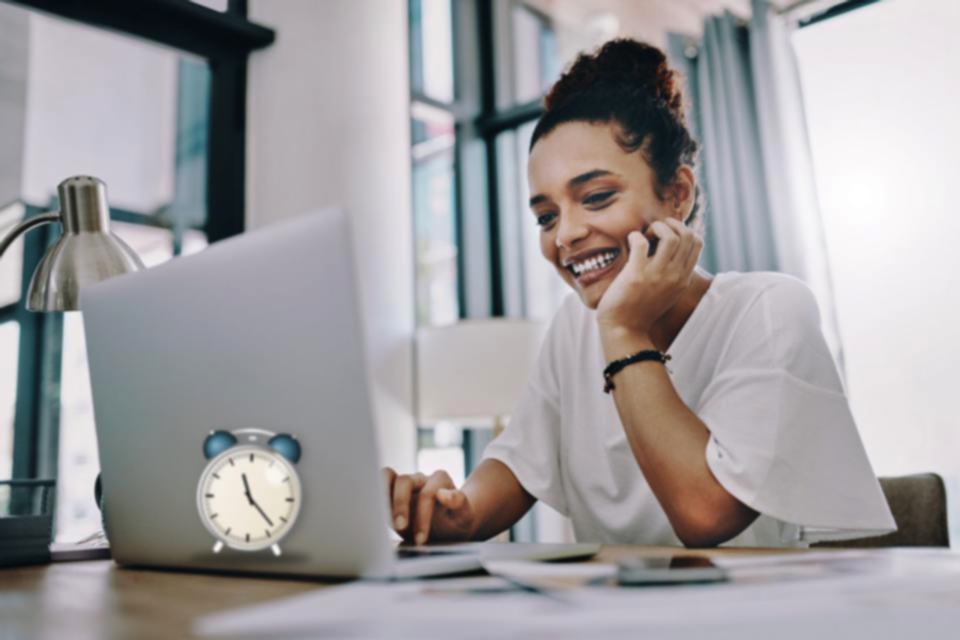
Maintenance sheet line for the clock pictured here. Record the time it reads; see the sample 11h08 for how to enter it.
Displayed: 11h23
